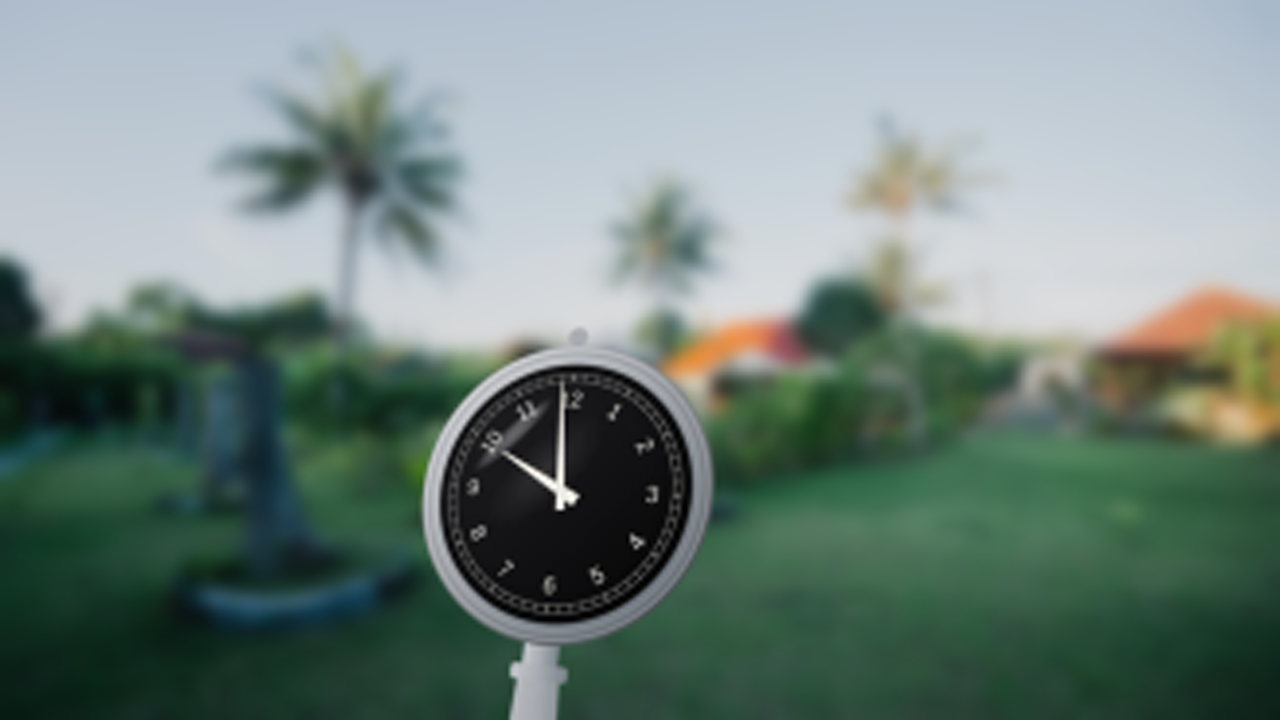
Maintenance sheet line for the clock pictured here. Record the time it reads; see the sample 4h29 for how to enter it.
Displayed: 9h59
